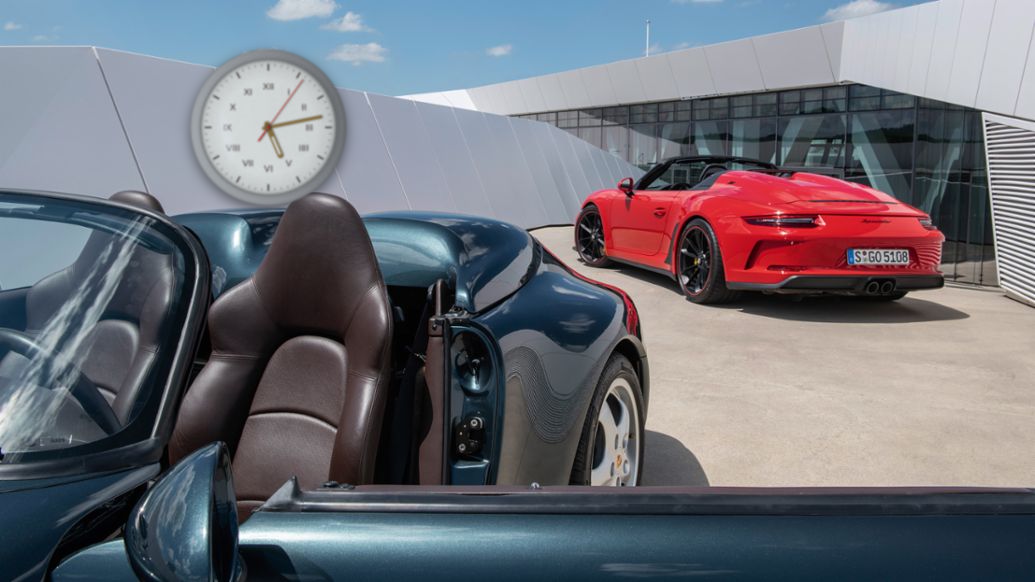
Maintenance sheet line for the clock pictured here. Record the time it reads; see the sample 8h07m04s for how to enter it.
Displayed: 5h13m06s
